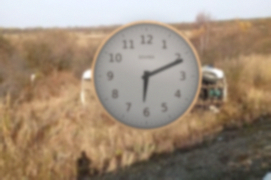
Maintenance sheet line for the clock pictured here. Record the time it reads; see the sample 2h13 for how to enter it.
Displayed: 6h11
